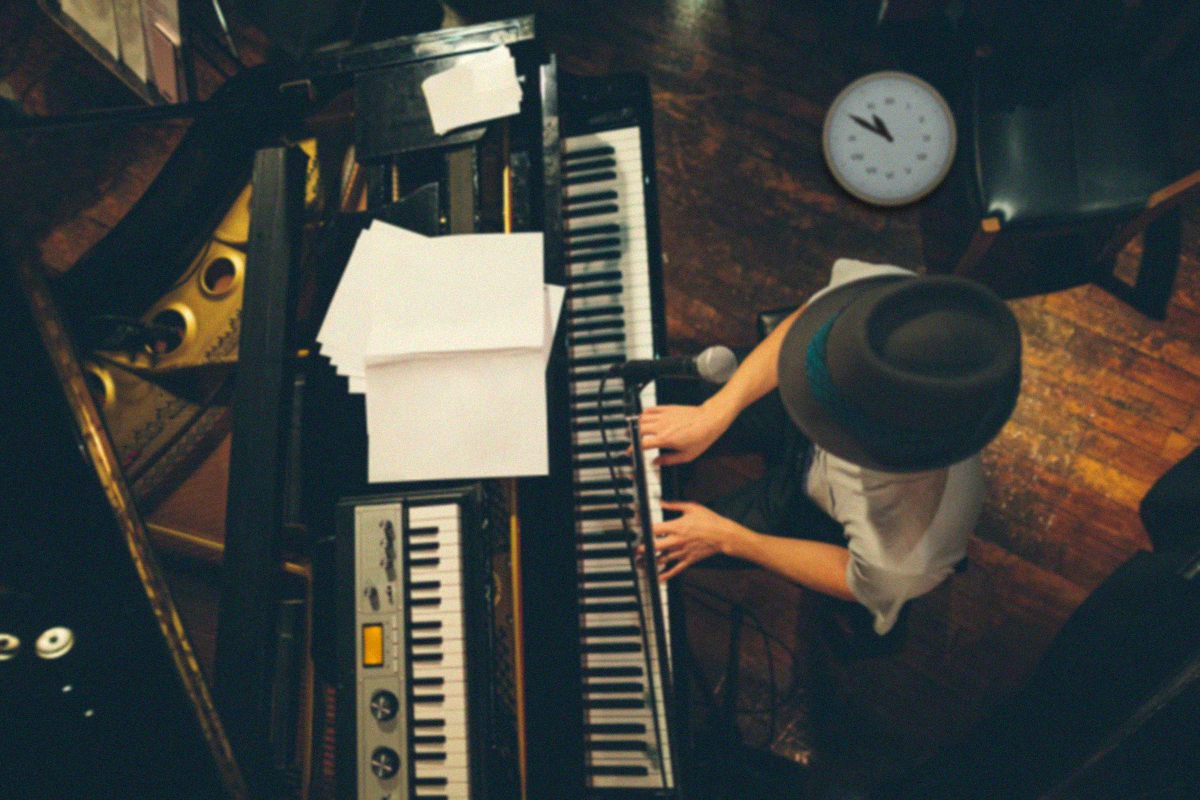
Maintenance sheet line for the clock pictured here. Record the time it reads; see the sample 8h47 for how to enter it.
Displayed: 10h50
